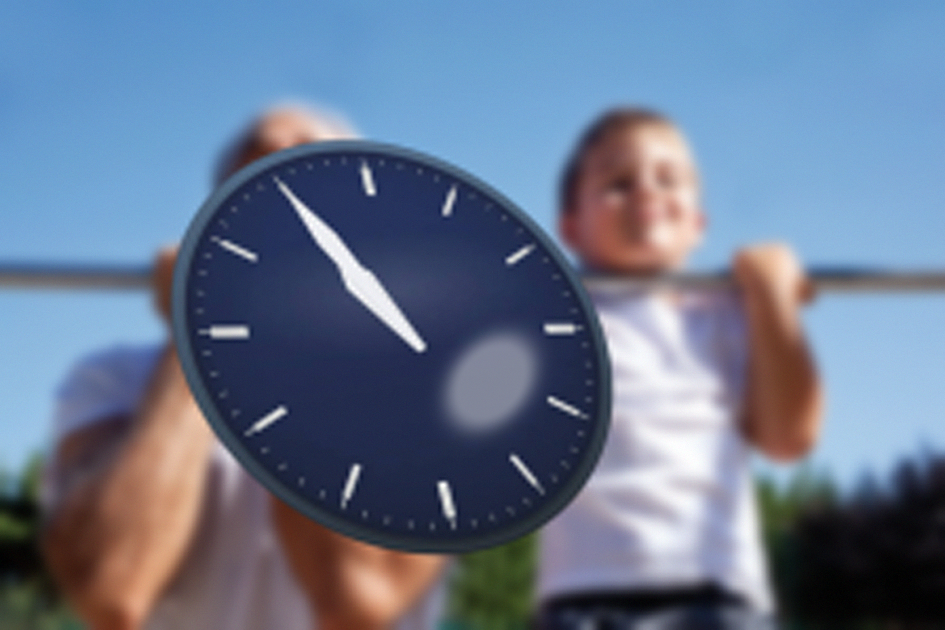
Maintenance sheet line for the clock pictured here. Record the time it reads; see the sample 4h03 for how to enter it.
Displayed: 10h55
